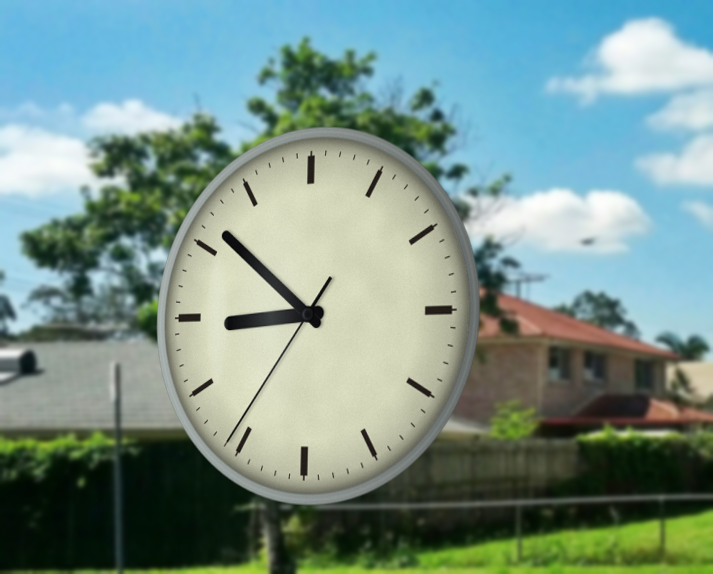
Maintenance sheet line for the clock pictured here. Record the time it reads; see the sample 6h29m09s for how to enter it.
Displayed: 8h51m36s
